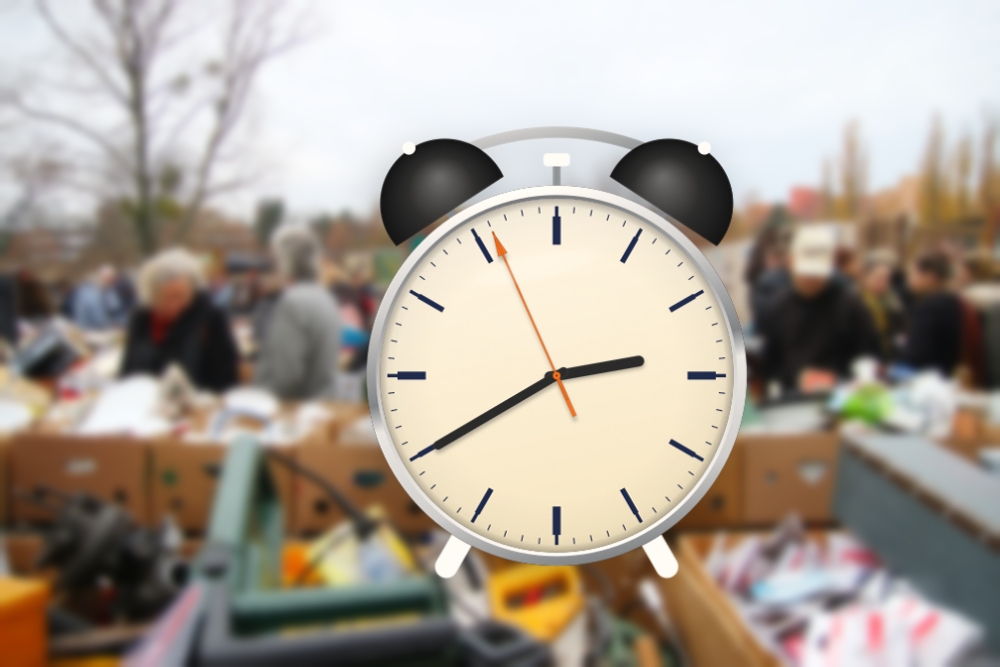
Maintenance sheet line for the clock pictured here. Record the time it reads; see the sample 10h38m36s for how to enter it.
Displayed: 2h39m56s
